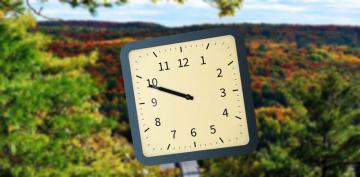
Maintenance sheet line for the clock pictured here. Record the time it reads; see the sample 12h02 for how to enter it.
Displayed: 9h49
